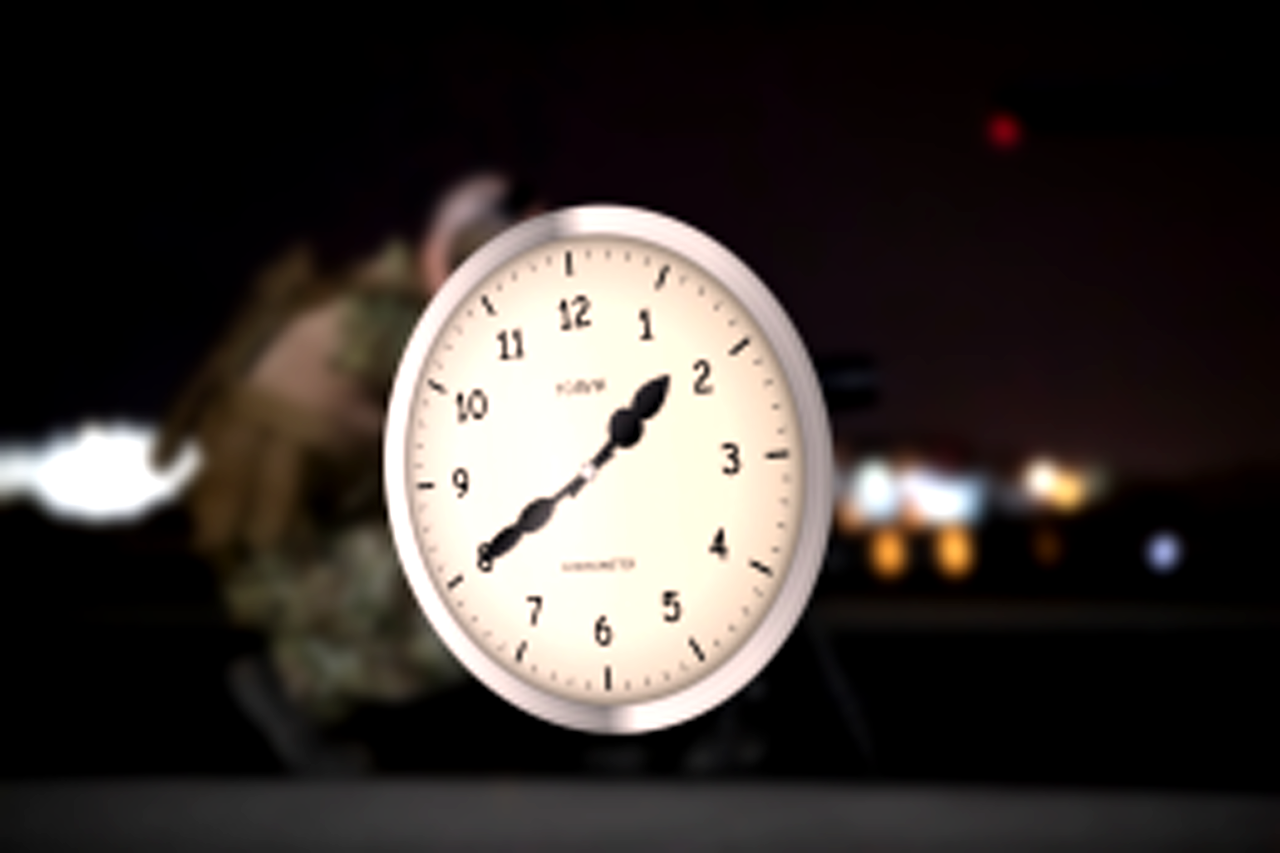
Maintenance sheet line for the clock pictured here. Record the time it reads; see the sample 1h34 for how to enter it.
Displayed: 1h40
